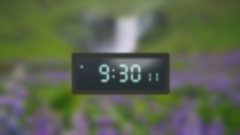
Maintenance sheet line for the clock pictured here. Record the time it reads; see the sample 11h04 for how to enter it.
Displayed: 9h30
